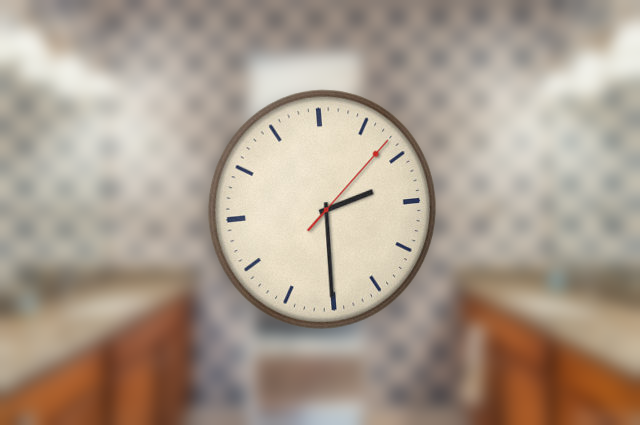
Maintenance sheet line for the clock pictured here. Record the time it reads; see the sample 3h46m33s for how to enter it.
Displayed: 2h30m08s
